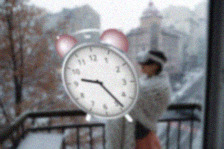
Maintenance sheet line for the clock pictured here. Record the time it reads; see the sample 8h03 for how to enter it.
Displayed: 9h24
